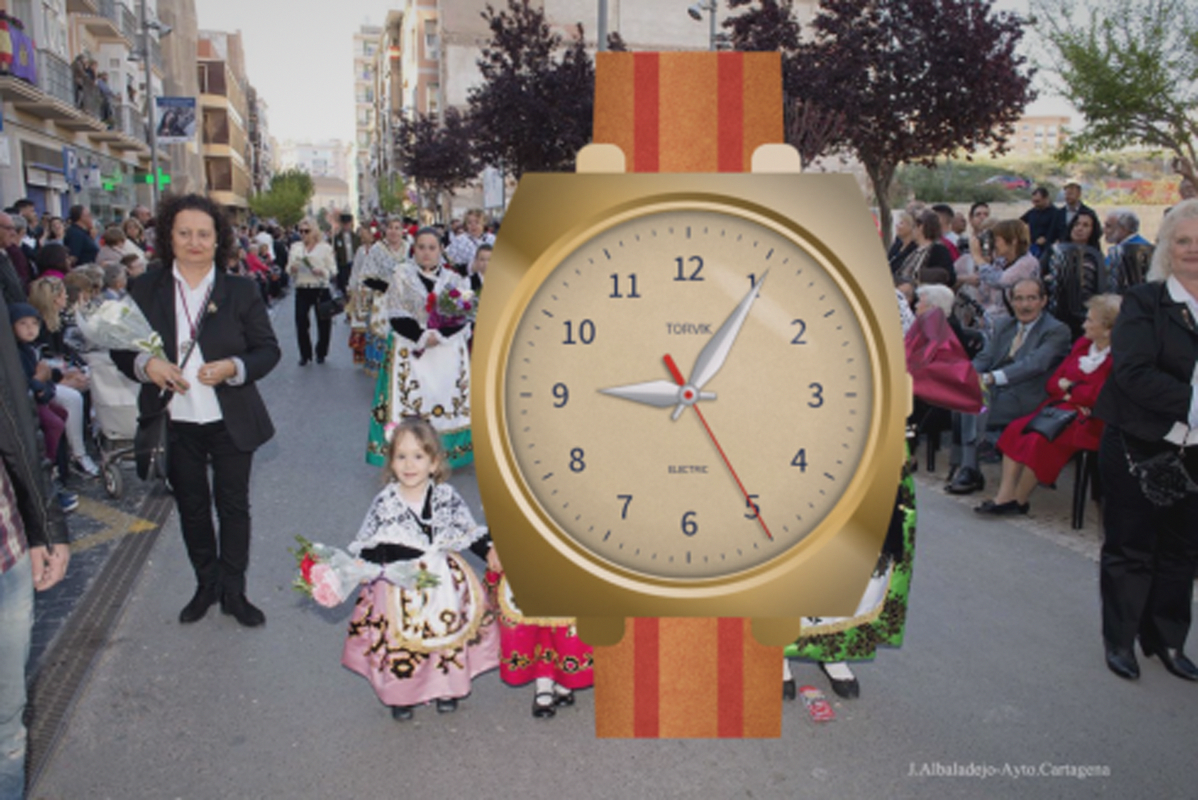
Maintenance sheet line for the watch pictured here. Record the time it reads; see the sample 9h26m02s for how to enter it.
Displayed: 9h05m25s
